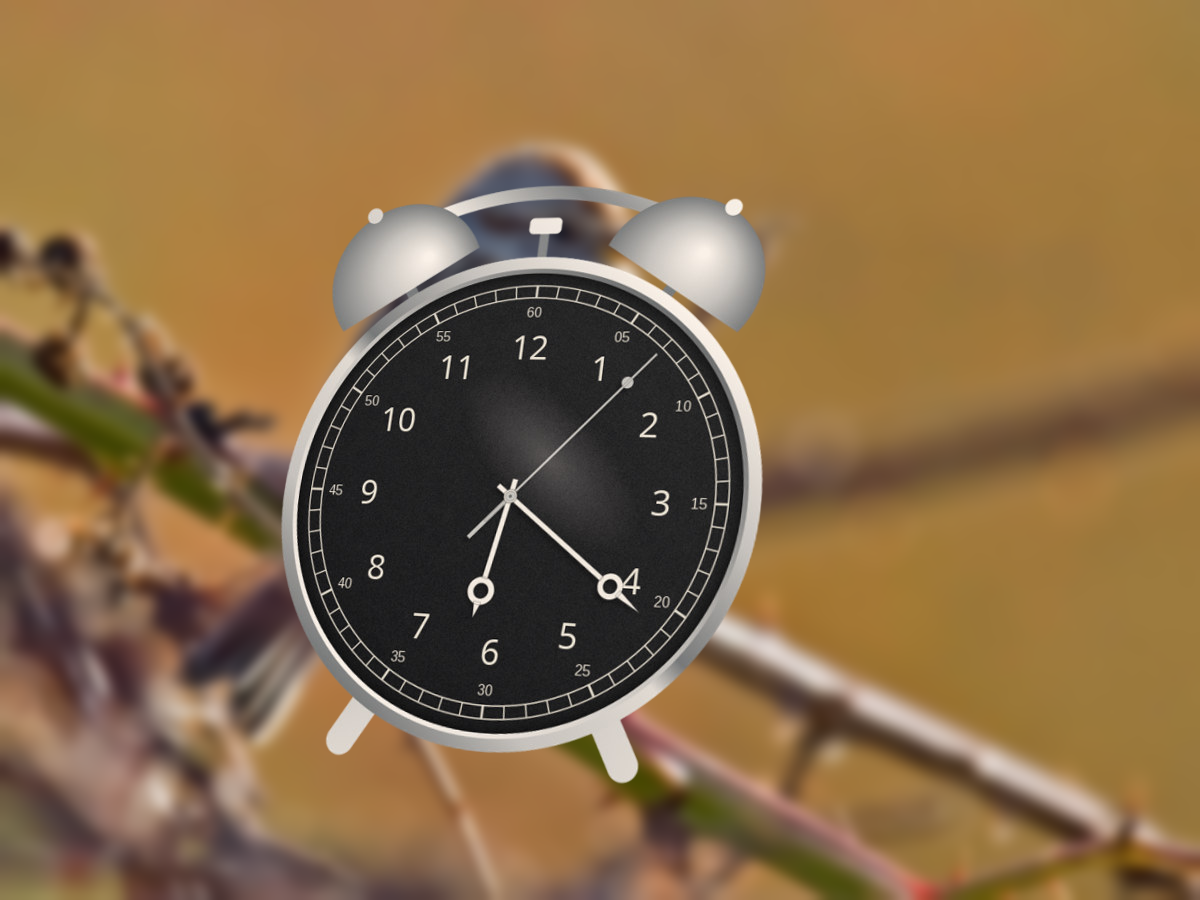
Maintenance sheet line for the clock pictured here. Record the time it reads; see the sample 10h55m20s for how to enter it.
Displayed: 6h21m07s
